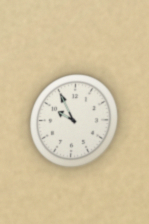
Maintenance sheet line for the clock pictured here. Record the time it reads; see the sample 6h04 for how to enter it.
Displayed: 9h55
